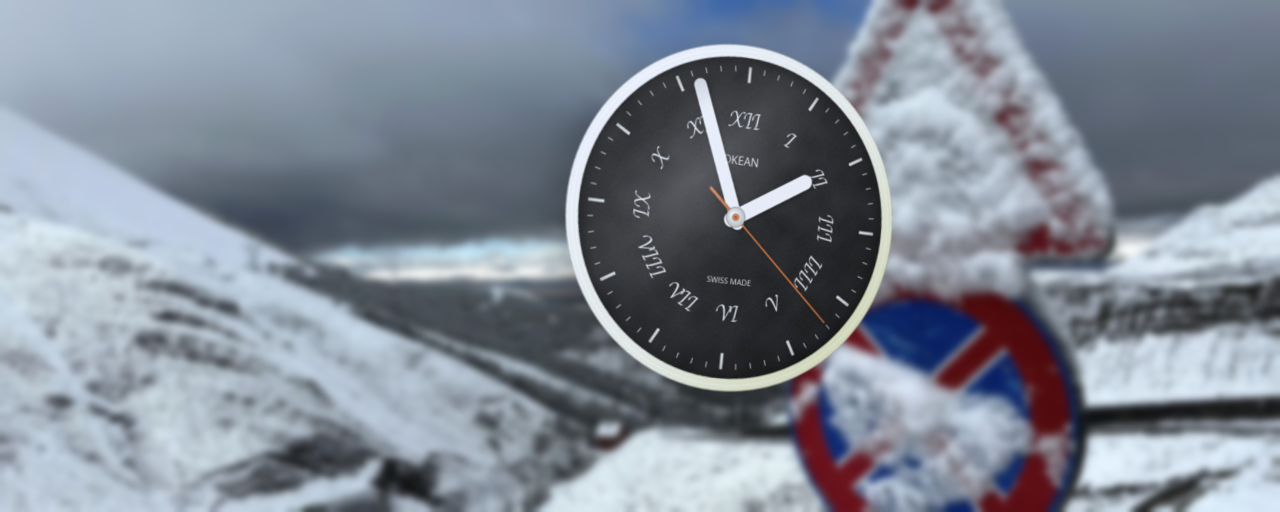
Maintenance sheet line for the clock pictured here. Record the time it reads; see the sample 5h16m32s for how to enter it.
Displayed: 1h56m22s
